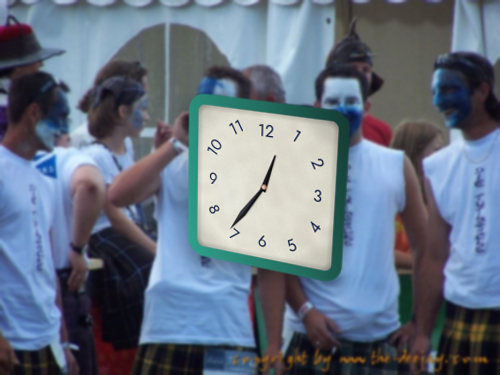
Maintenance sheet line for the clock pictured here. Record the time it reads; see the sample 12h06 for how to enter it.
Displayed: 12h36
